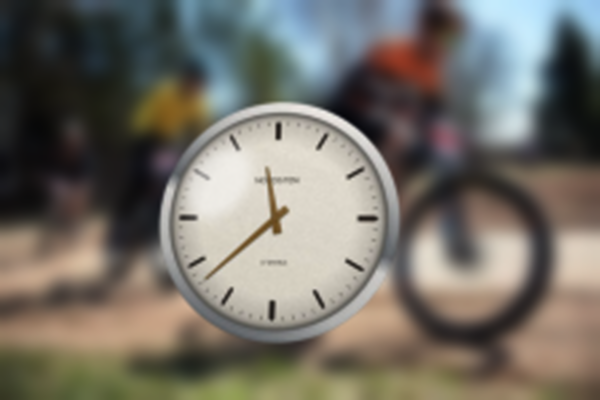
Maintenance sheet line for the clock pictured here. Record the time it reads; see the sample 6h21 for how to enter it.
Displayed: 11h38
